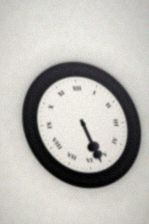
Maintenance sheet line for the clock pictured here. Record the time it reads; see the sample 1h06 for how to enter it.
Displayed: 5h27
